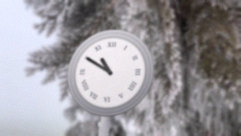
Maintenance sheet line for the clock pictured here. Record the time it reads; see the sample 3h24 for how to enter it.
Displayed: 10h50
